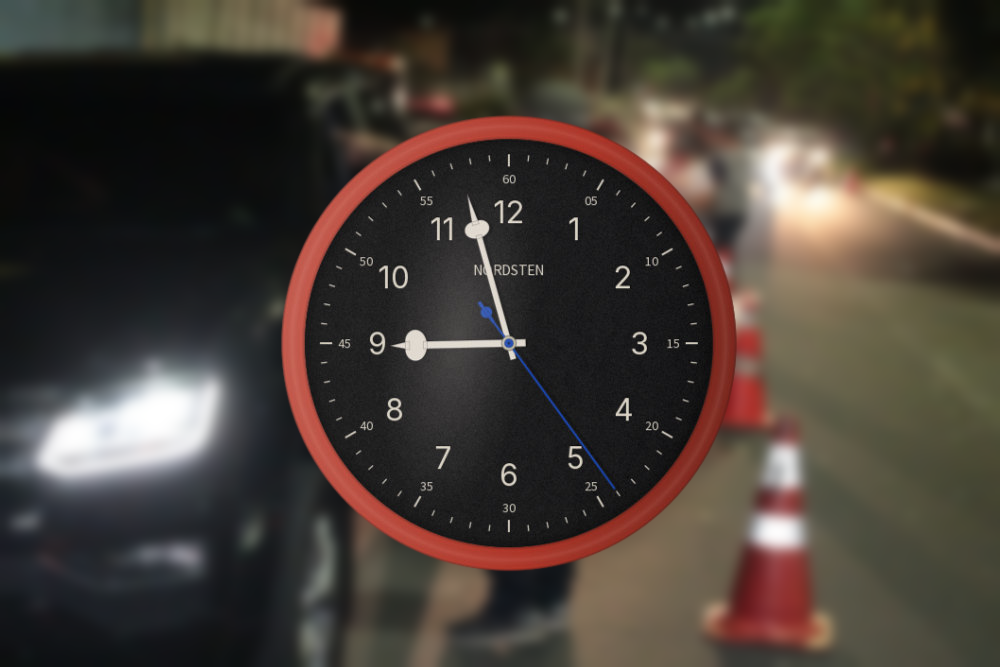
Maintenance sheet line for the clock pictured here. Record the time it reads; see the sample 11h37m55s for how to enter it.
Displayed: 8h57m24s
